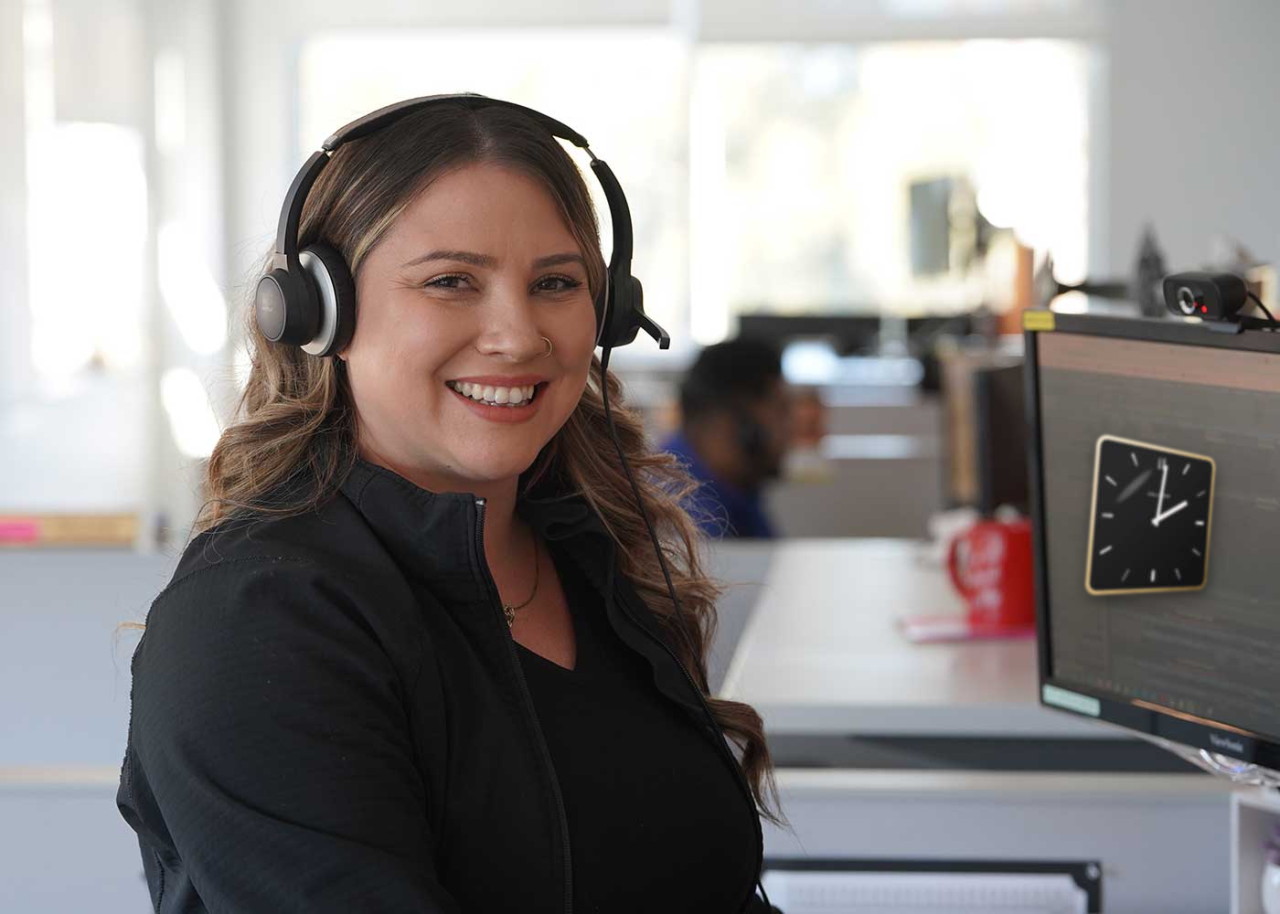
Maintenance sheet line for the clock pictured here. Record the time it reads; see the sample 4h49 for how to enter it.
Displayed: 2h01
